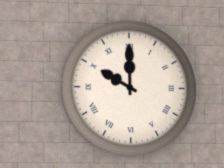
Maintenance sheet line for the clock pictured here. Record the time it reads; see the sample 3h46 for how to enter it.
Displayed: 10h00
